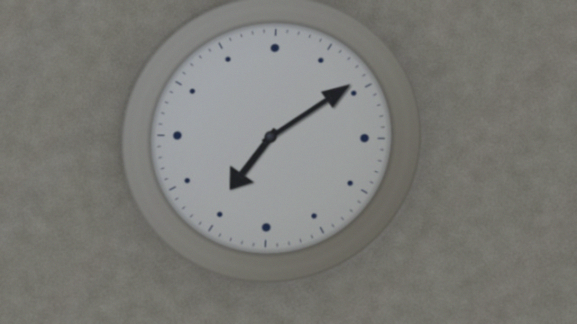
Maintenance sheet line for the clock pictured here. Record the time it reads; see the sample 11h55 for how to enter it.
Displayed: 7h09
